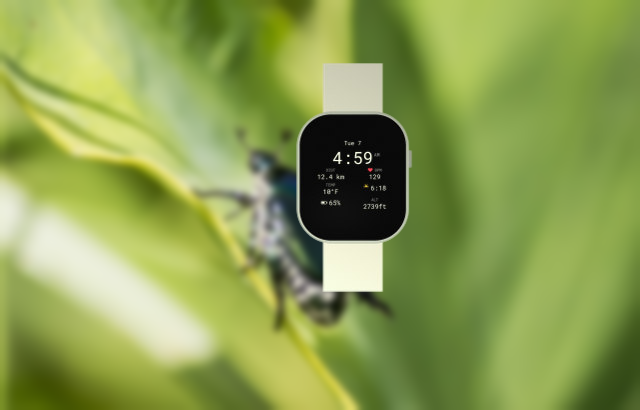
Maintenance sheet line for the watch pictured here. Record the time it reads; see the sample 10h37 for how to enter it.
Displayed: 4h59
